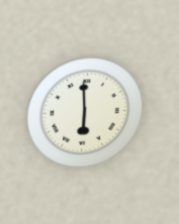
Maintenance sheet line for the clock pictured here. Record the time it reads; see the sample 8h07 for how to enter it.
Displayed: 5h59
